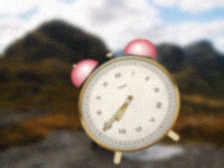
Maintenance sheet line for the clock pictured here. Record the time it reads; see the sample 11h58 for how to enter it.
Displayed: 7h40
